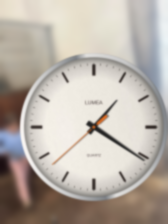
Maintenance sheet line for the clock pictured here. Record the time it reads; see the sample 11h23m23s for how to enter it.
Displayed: 1h20m38s
